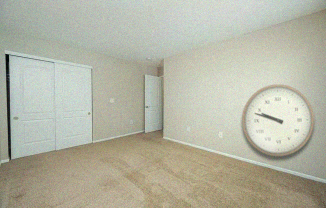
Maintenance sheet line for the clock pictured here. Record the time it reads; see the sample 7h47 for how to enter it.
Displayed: 9h48
